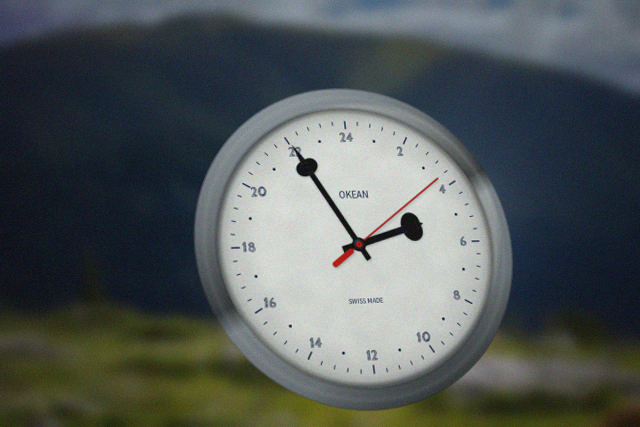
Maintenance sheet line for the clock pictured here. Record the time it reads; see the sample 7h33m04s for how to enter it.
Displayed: 4h55m09s
